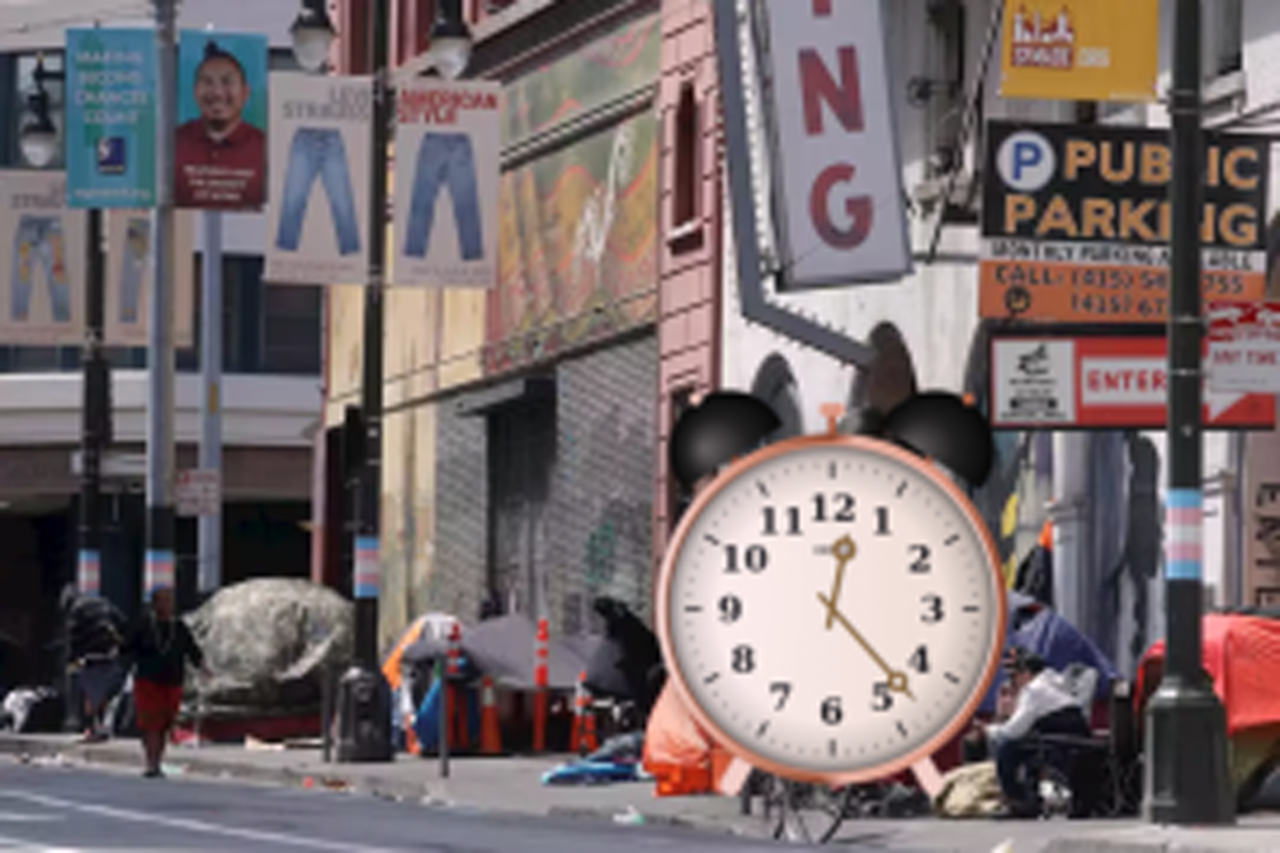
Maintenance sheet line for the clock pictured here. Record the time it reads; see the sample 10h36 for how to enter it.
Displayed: 12h23
